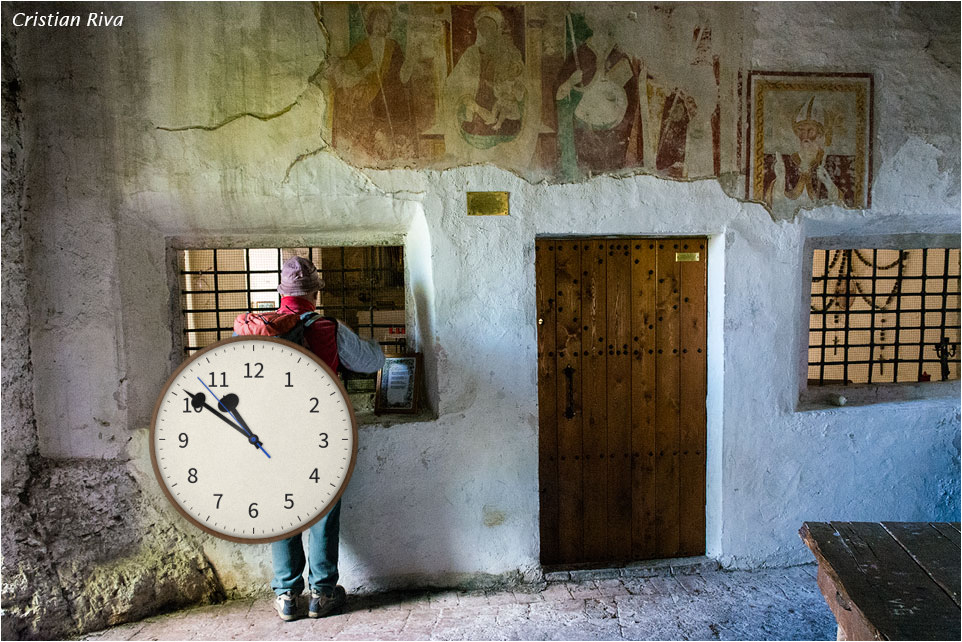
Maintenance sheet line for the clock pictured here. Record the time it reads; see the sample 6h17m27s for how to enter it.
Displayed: 10h50m53s
